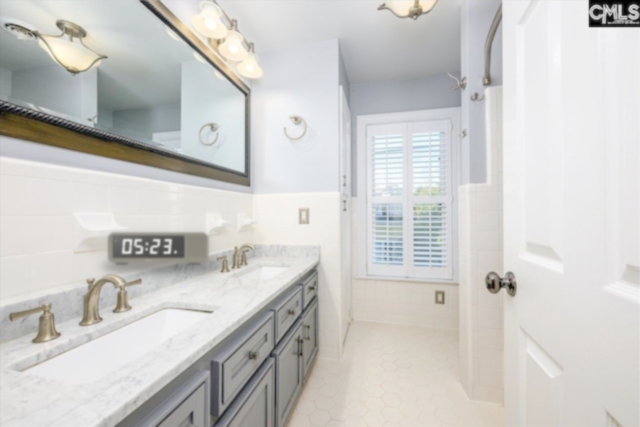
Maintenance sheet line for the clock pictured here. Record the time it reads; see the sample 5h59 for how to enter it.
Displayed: 5h23
